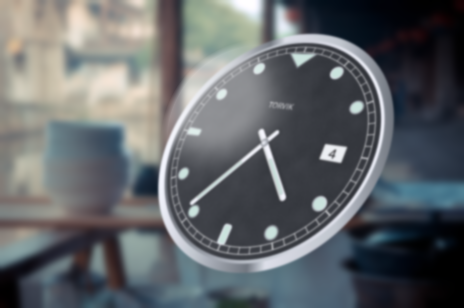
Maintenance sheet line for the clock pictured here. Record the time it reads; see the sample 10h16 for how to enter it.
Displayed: 4h36
